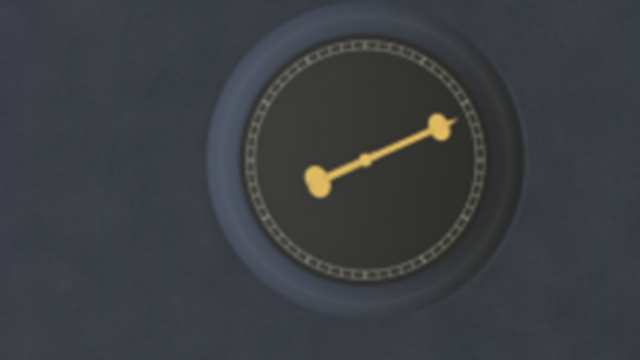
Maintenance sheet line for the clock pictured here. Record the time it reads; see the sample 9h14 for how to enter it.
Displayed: 8h11
